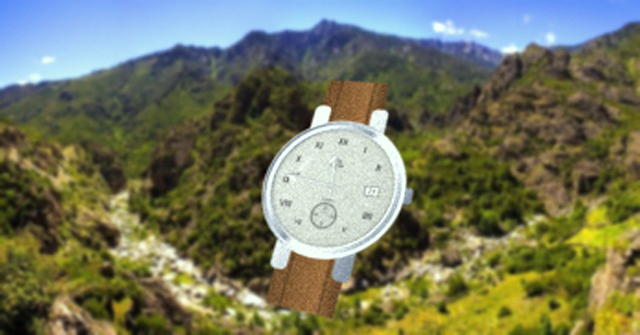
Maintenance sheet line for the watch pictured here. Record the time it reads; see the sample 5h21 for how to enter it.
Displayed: 11h46
